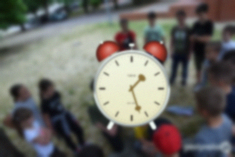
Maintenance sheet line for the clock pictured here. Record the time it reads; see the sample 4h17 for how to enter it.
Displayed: 1h27
